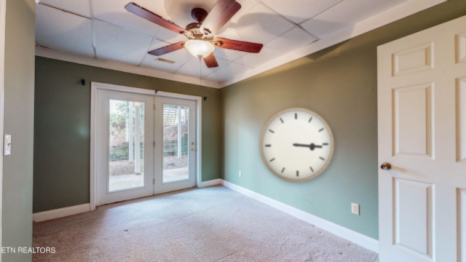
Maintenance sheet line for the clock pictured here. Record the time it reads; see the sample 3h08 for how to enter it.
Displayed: 3h16
